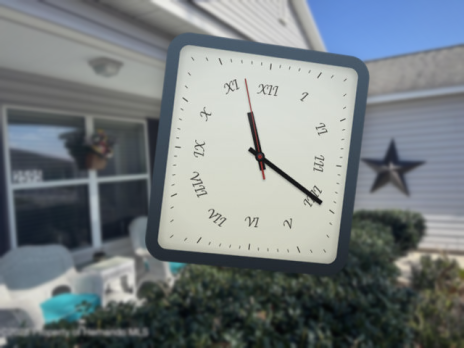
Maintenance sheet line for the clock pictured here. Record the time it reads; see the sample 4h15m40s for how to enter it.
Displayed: 11h19m57s
